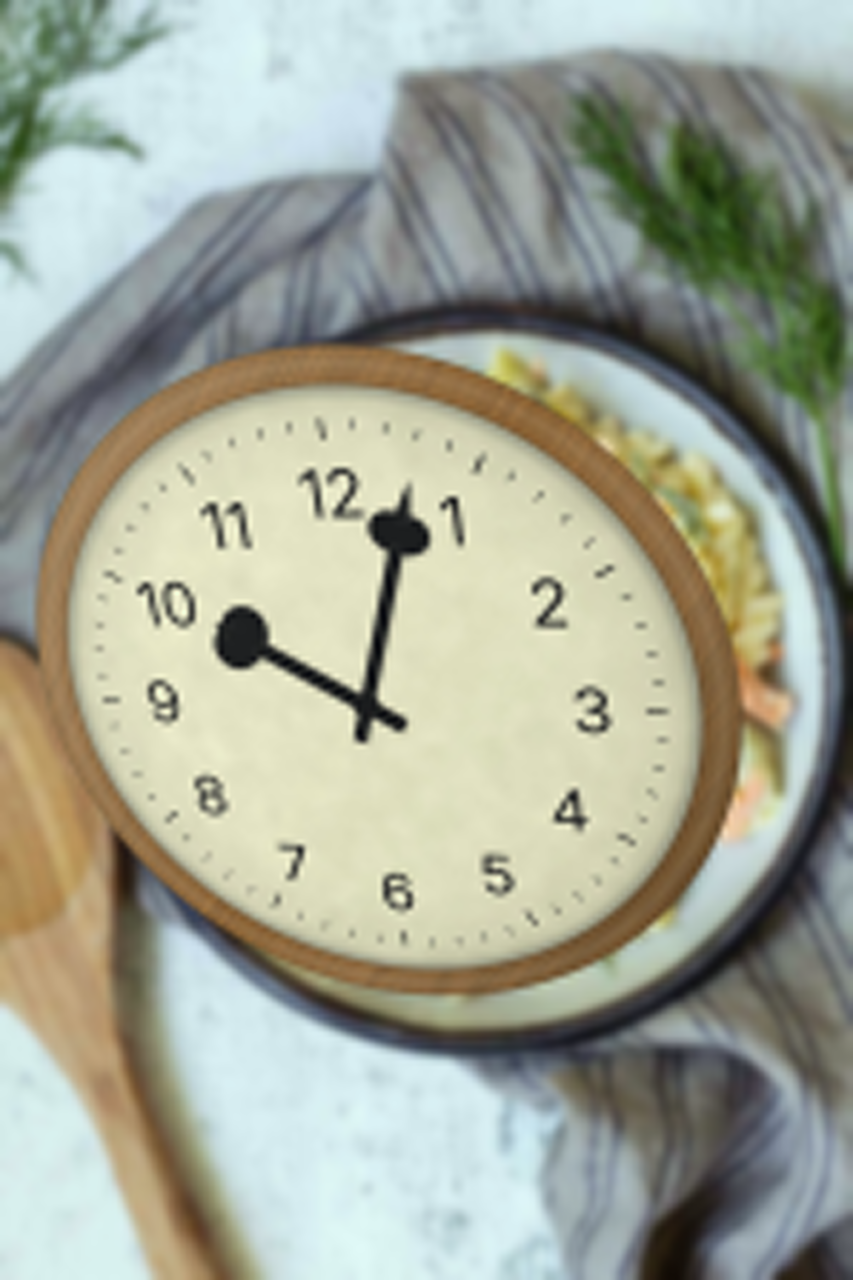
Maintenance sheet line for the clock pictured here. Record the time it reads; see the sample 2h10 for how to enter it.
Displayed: 10h03
